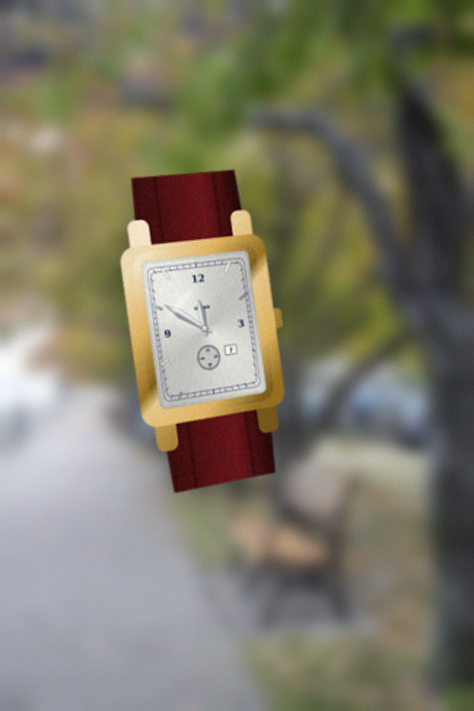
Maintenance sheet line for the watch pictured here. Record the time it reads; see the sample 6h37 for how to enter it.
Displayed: 11h51
